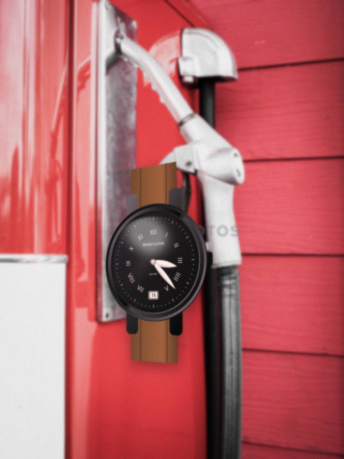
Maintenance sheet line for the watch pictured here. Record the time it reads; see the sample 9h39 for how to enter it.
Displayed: 3h23
